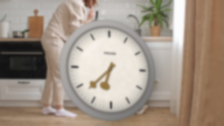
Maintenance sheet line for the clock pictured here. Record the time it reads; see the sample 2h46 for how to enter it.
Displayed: 6h38
